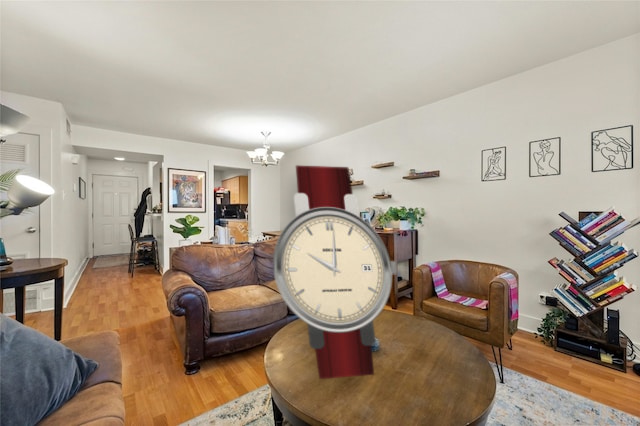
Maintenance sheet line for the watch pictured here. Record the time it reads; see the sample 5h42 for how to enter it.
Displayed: 10h01
